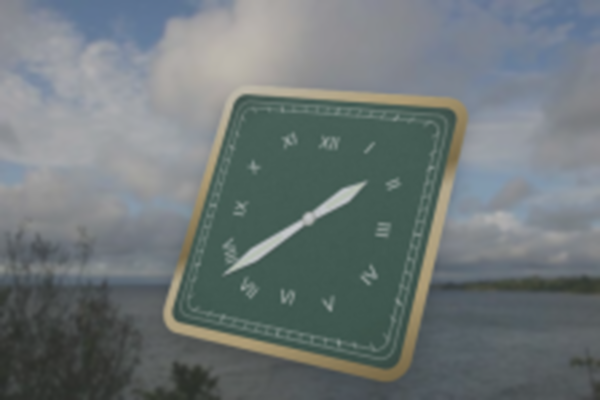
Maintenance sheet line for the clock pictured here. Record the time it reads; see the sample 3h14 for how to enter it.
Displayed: 1h38
